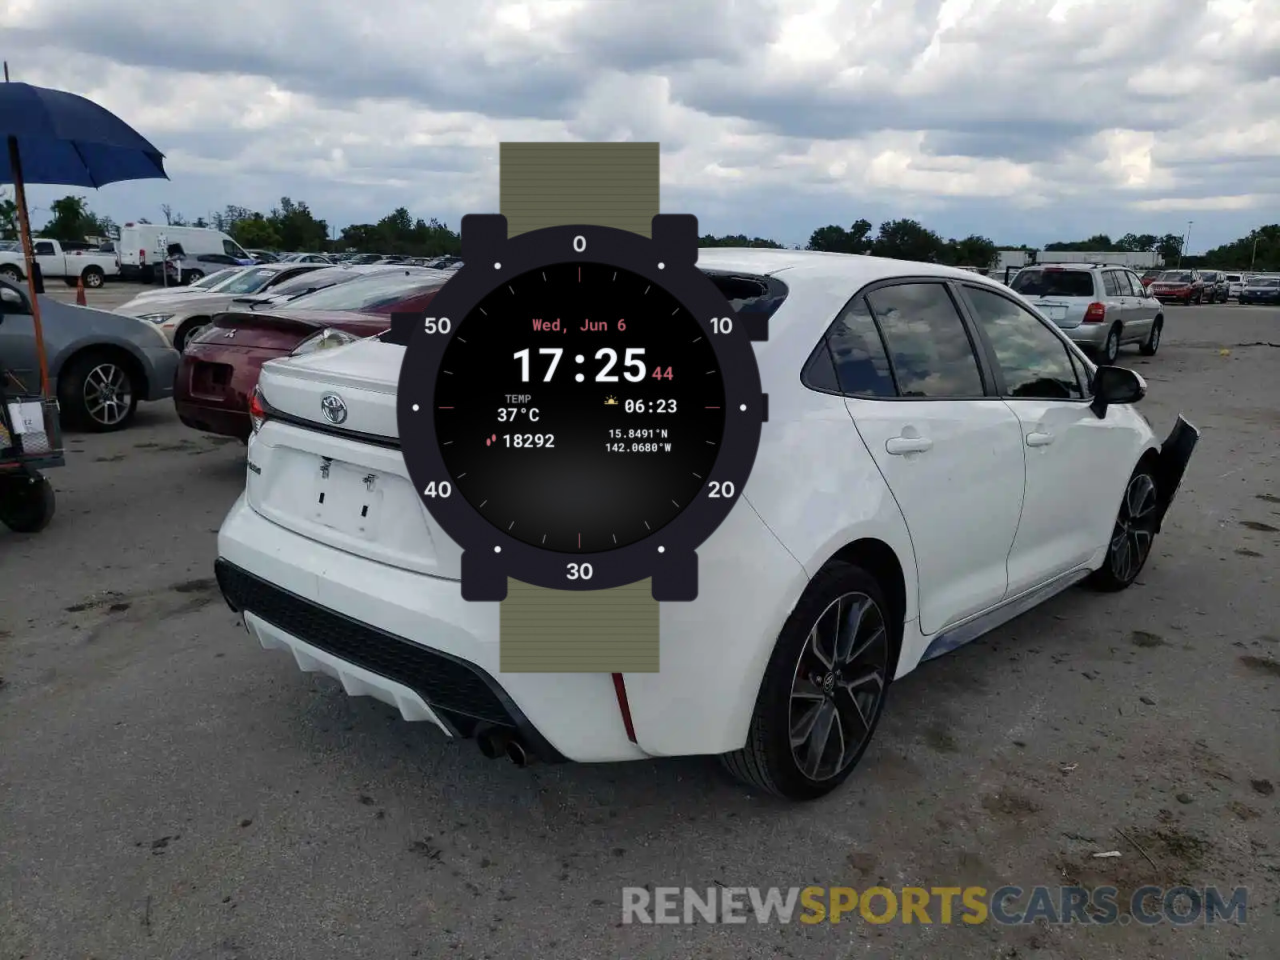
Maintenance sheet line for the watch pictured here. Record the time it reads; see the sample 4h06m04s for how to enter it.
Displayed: 17h25m44s
